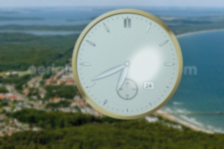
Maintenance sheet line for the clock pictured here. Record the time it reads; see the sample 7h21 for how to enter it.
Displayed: 6h41
